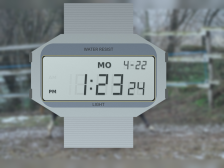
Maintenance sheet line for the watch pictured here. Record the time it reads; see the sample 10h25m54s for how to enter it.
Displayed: 1h23m24s
